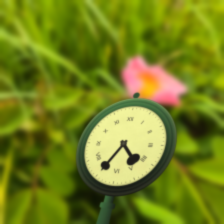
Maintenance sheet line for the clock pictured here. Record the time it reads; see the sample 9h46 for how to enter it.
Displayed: 4h35
